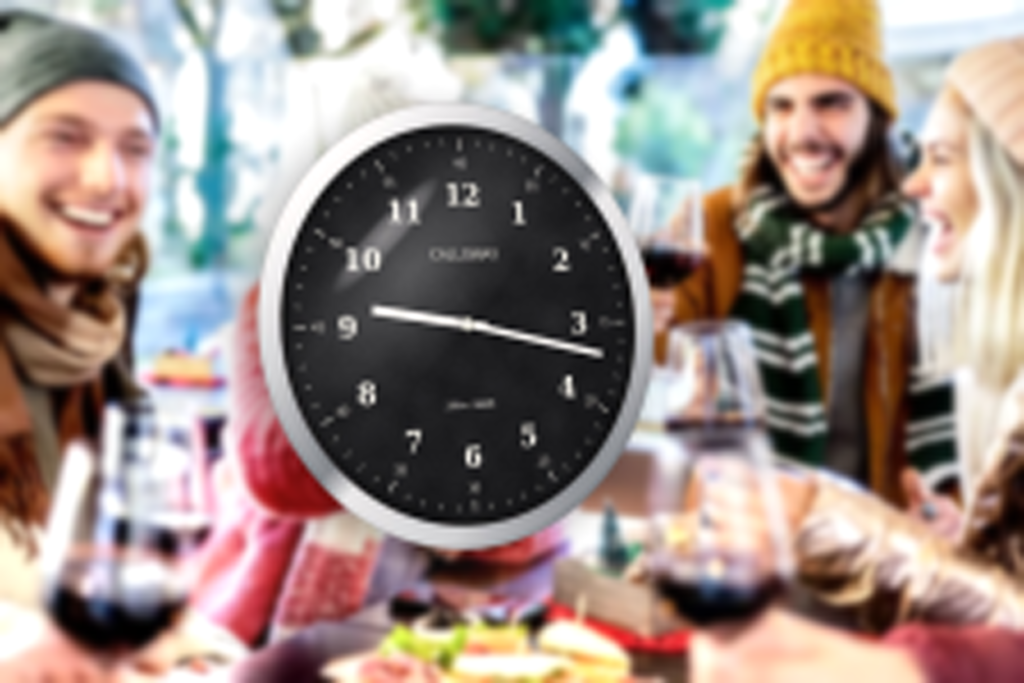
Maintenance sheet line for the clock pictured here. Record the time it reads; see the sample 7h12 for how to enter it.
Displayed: 9h17
